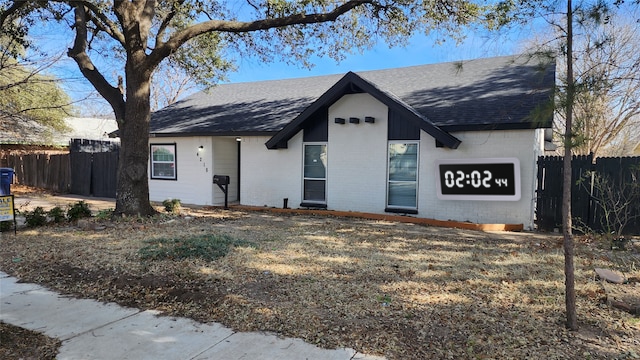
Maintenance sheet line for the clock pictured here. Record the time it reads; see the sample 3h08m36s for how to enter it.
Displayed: 2h02m44s
